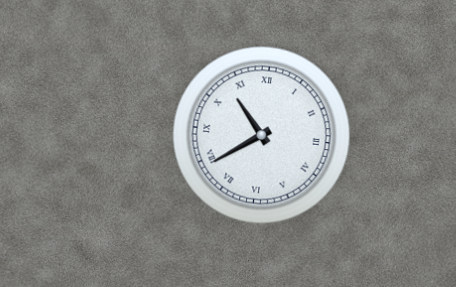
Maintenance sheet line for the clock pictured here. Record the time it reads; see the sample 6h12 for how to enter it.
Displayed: 10h39
